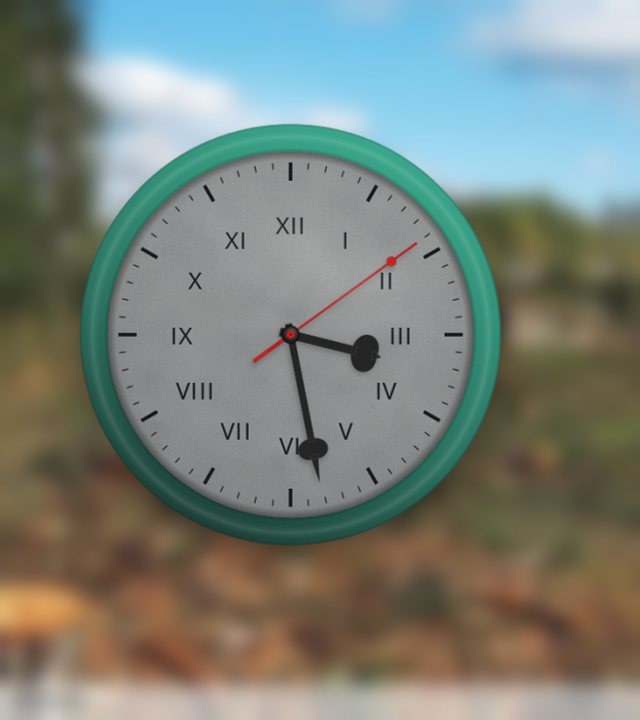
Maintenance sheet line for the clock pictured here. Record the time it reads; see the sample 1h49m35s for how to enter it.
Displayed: 3h28m09s
